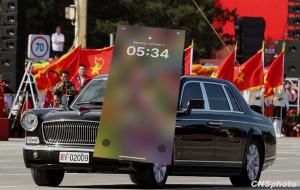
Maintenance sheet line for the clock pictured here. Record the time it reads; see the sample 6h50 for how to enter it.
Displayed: 5h34
